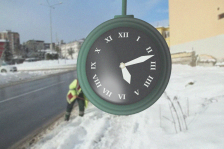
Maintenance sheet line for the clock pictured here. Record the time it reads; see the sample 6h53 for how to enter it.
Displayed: 5h12
